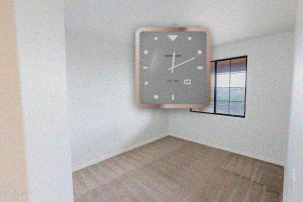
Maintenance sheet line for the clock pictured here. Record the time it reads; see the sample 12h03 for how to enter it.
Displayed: 12h11
